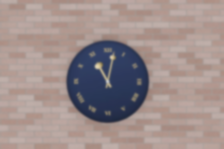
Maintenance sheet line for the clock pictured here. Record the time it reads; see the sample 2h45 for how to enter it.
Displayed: 11h02
